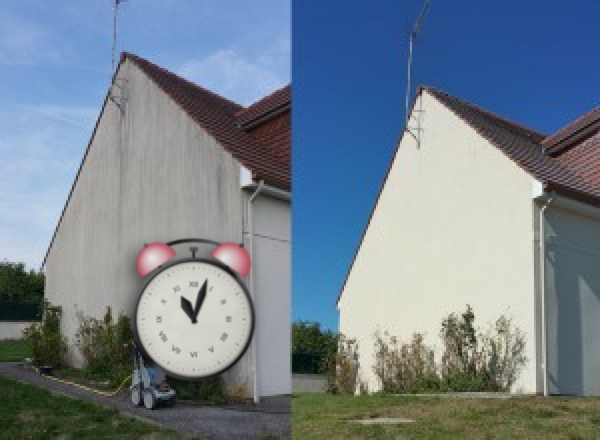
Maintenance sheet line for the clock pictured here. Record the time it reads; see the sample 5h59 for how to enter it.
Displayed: 11h03
